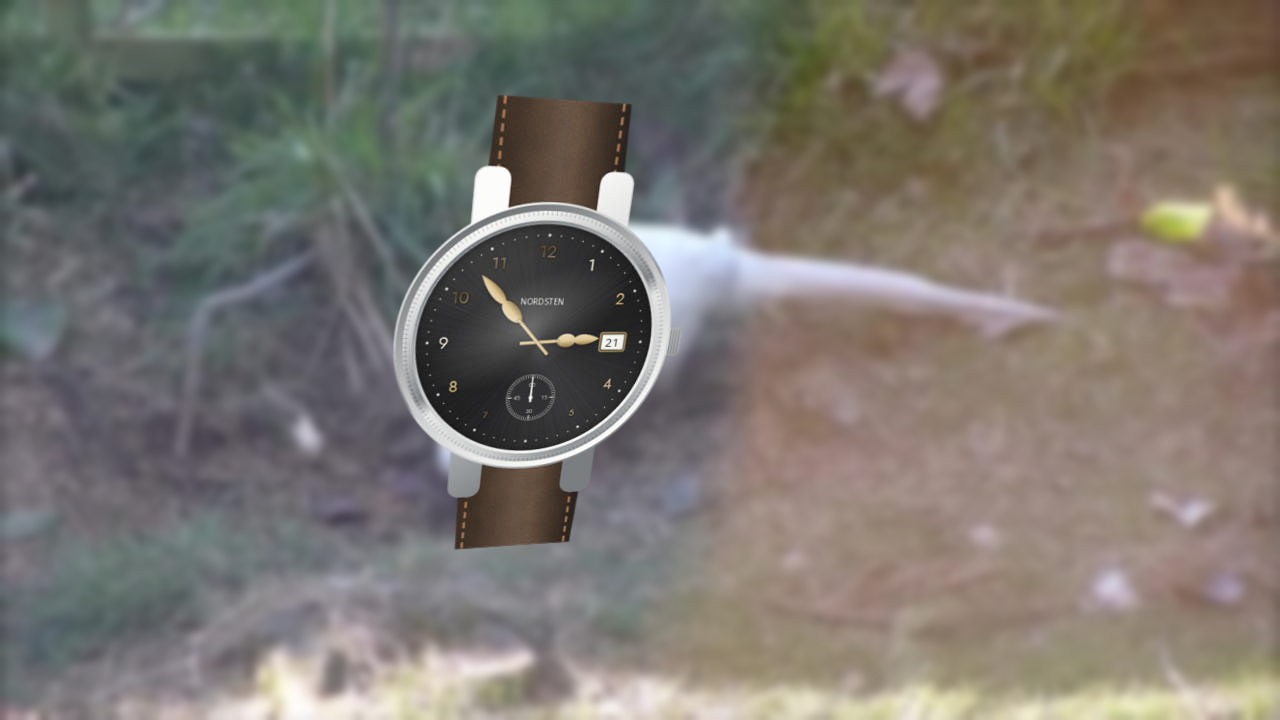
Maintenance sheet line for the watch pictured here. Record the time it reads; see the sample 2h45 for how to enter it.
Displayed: 2h53
